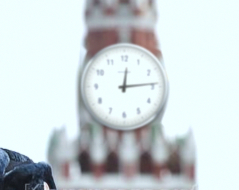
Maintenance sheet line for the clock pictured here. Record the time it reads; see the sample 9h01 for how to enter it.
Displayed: 12h14
